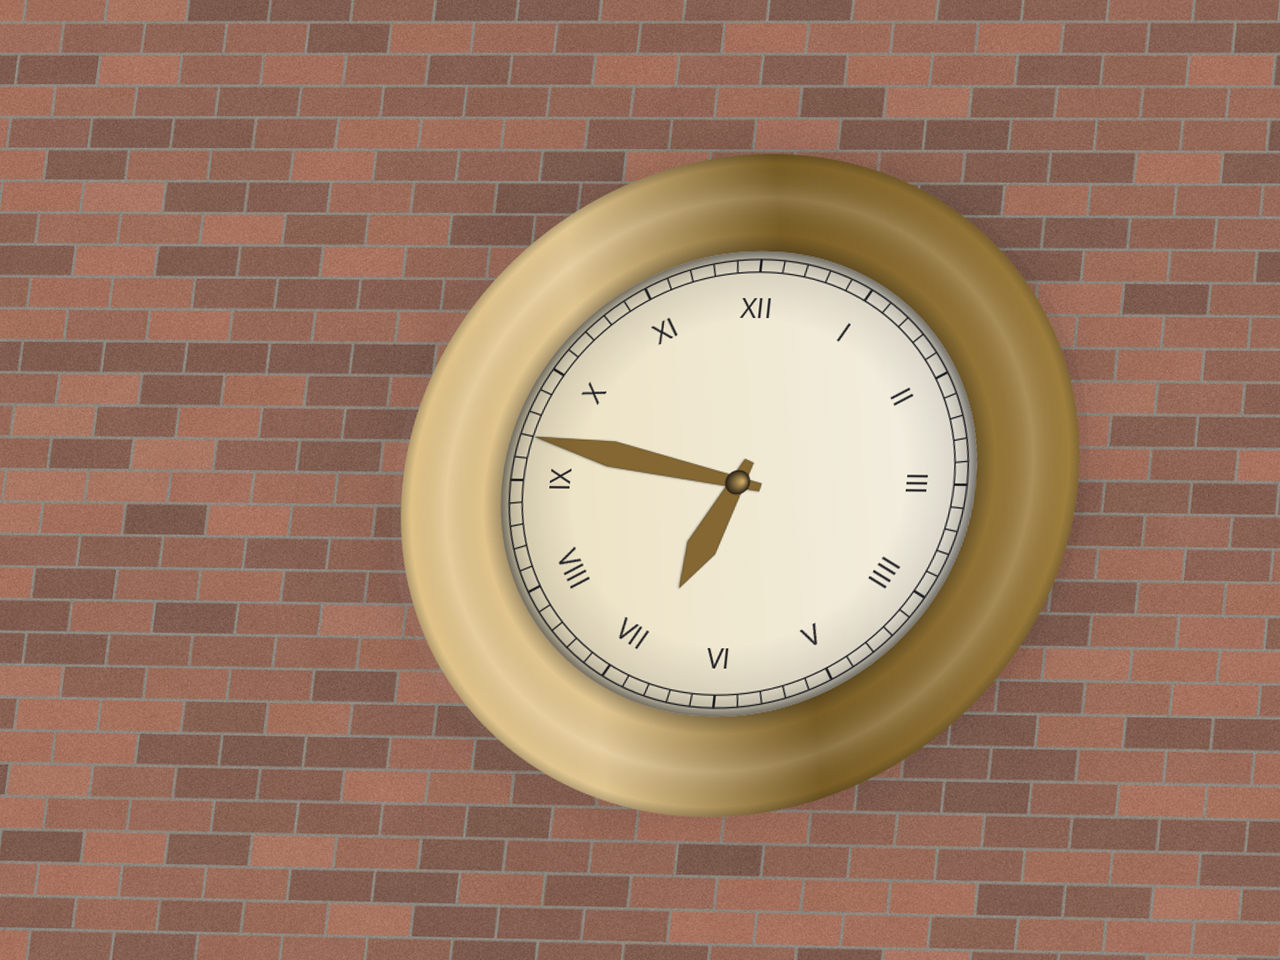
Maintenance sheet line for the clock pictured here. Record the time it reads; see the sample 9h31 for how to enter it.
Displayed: 6h47
